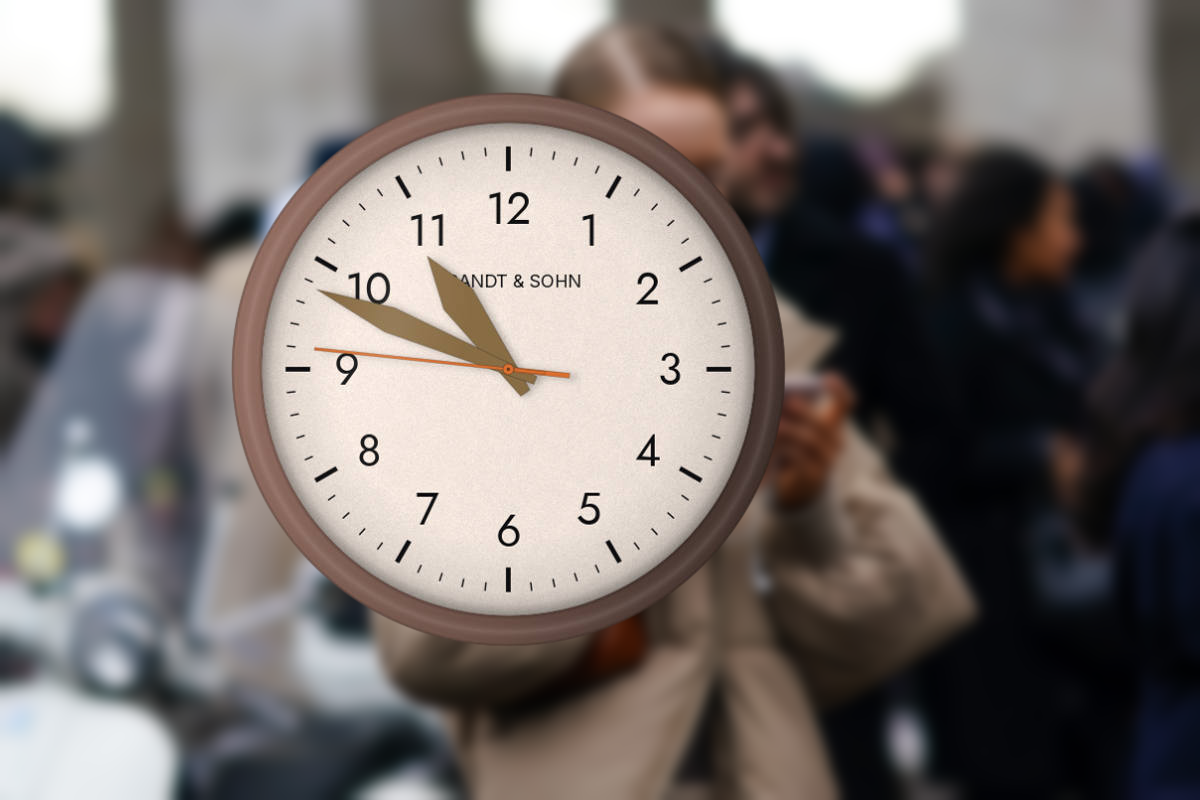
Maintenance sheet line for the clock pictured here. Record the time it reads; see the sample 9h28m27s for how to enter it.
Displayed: 10h48m46s
